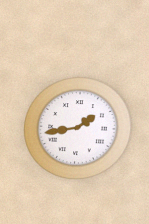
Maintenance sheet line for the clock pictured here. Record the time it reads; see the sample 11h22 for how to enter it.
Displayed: 1h43
